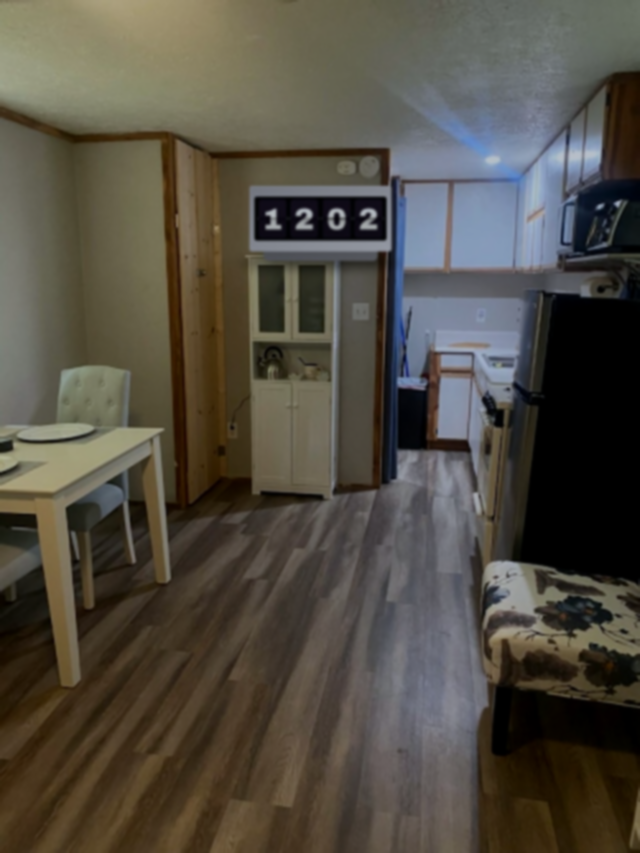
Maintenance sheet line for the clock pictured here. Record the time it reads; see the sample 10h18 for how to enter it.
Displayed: 12h02
